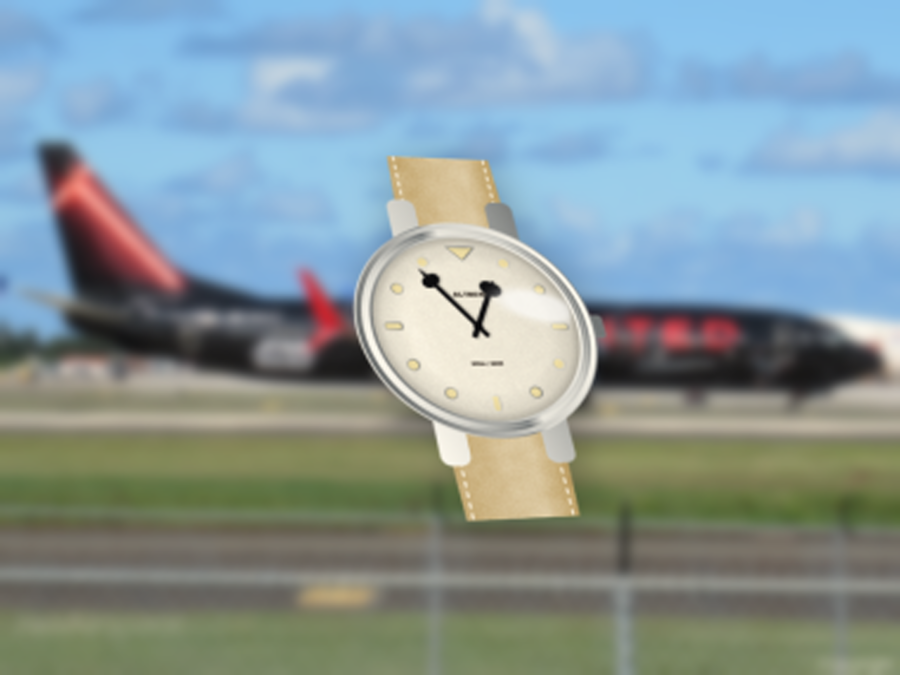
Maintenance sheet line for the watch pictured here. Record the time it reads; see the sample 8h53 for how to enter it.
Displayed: 12h54
